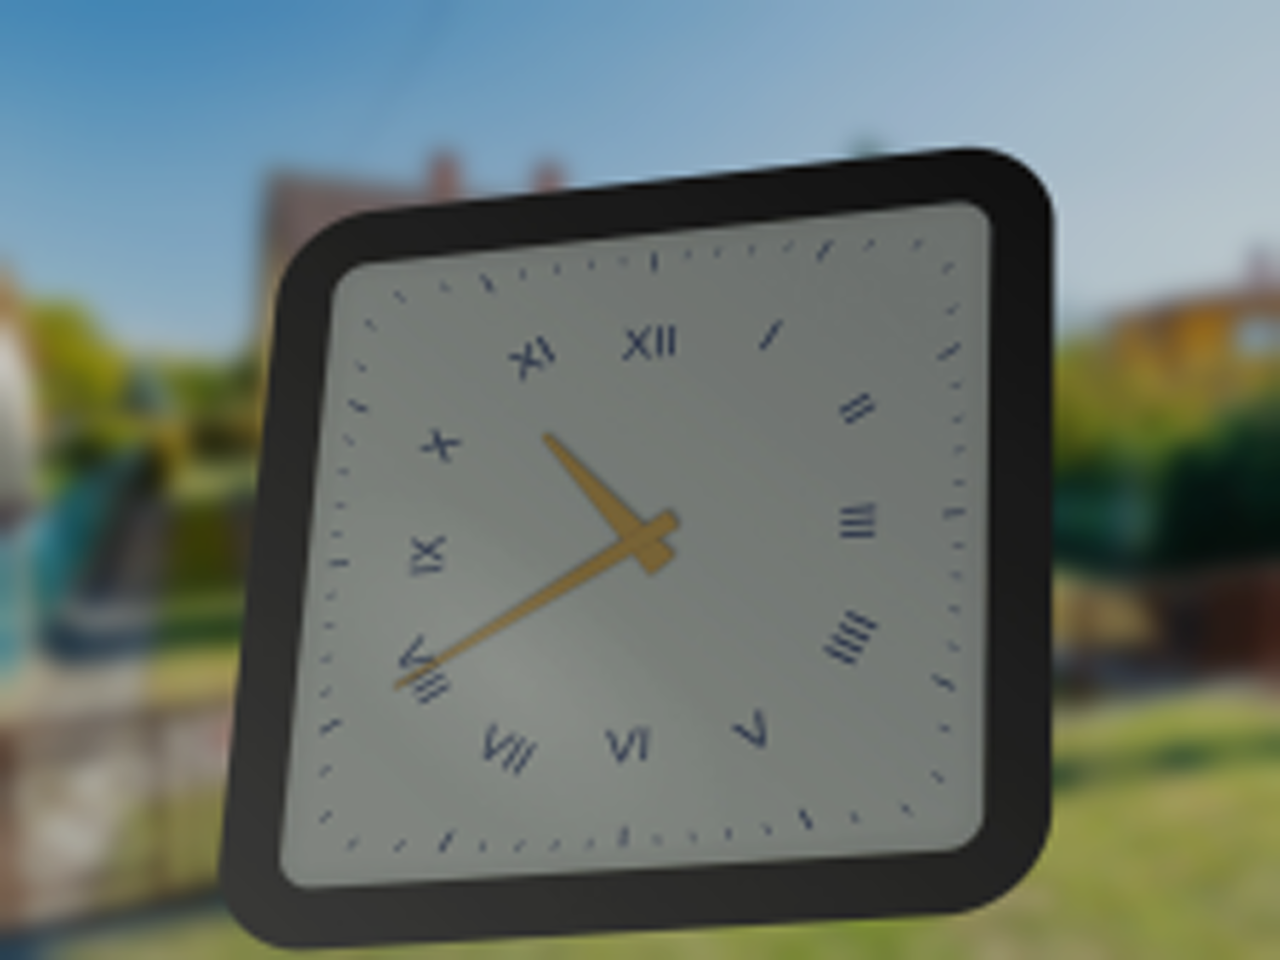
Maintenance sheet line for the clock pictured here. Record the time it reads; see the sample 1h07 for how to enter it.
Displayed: 10h40
